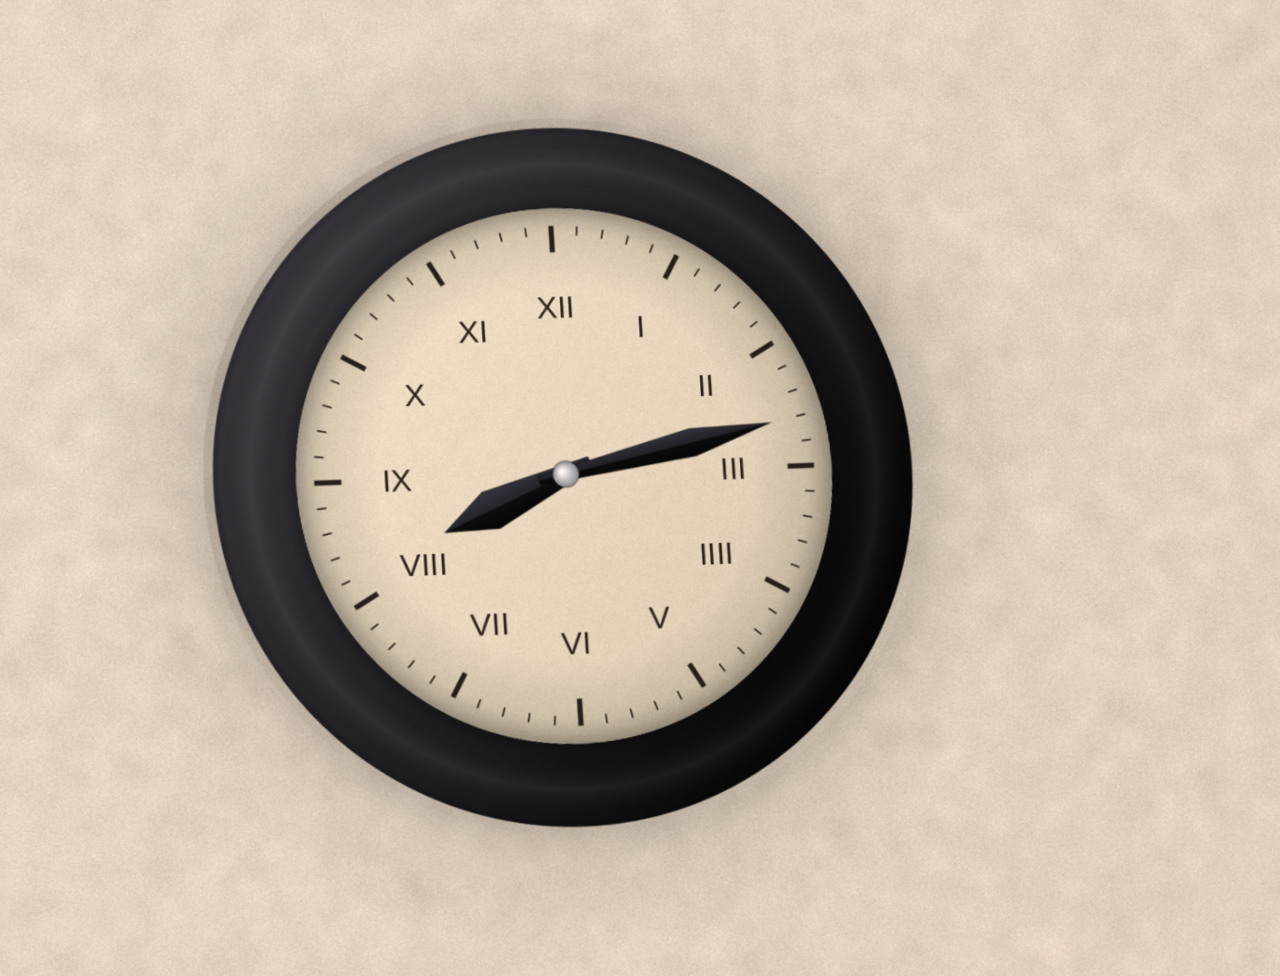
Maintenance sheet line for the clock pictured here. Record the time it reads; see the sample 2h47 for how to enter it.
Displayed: 8h13
